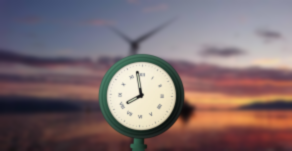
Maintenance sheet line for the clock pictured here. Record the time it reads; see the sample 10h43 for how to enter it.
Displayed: 7h58
